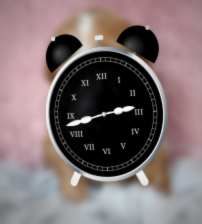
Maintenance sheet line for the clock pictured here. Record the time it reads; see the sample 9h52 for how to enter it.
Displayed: 2h43
